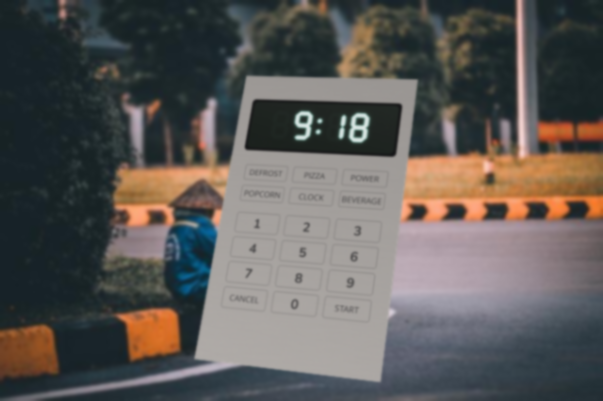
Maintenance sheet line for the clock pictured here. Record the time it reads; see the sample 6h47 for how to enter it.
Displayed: 9h18
